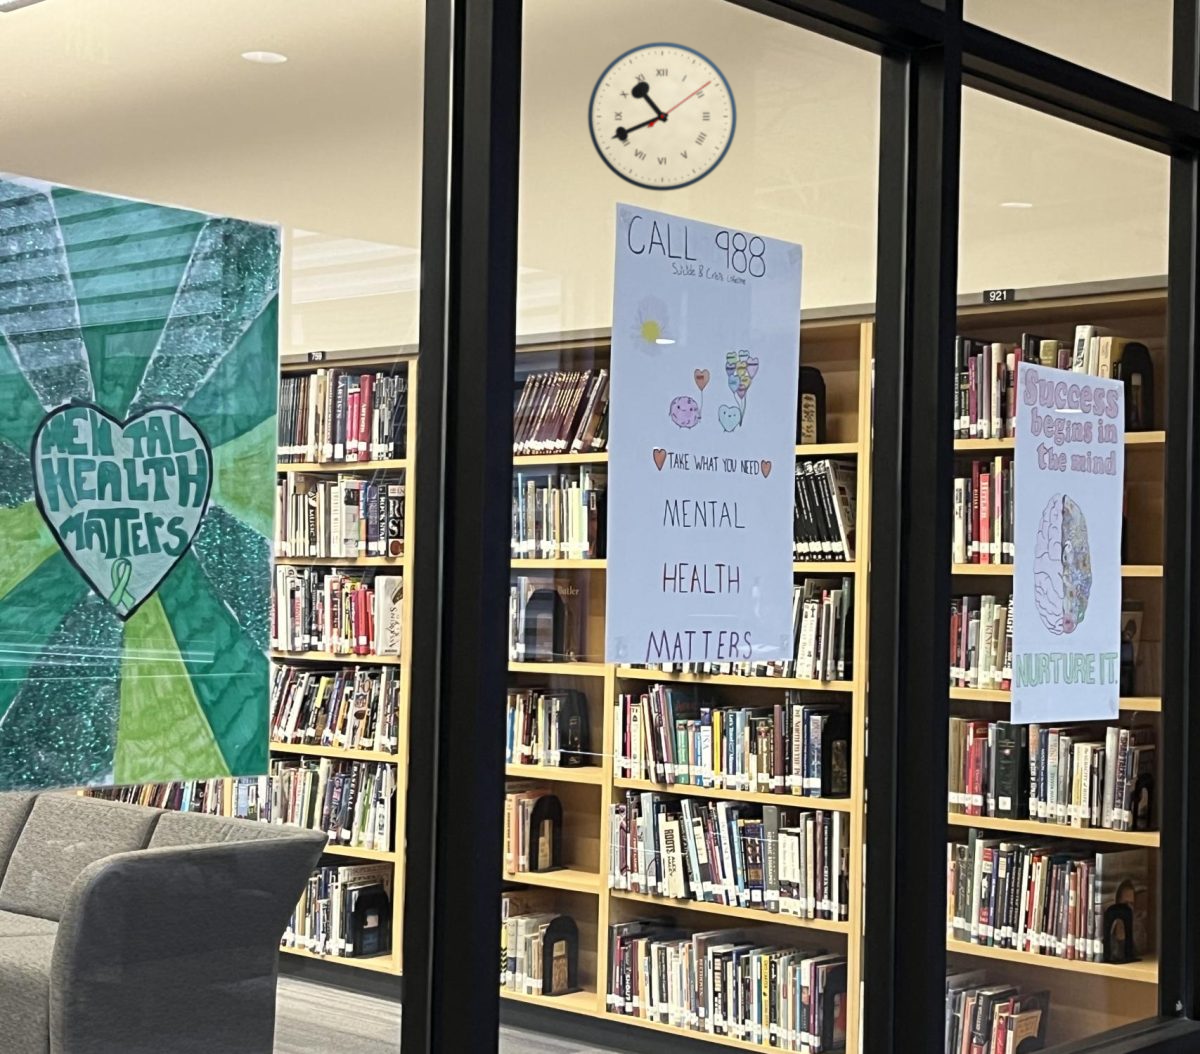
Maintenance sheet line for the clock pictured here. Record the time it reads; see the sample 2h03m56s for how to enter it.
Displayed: 10h41m09s
